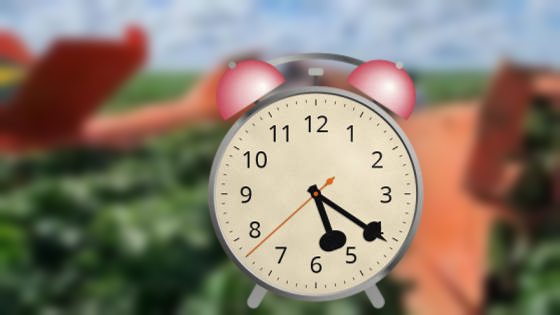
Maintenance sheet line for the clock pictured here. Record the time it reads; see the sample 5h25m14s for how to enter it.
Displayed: 5h20m38s
